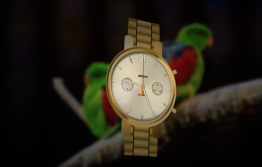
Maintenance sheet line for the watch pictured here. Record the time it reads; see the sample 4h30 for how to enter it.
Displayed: 9h26
